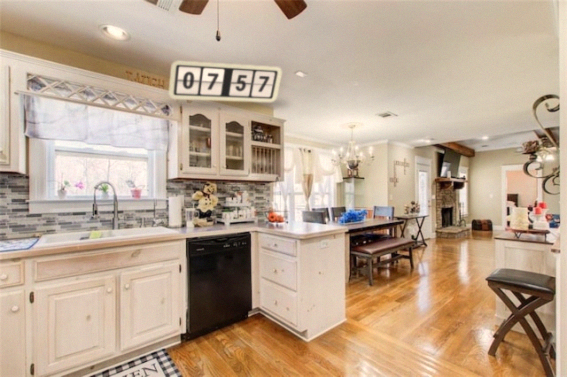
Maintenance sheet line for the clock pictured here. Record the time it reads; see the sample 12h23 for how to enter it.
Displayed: 7h57
